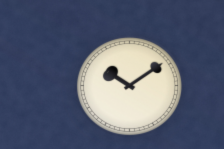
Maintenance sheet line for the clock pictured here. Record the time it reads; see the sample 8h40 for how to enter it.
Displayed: 10h09
